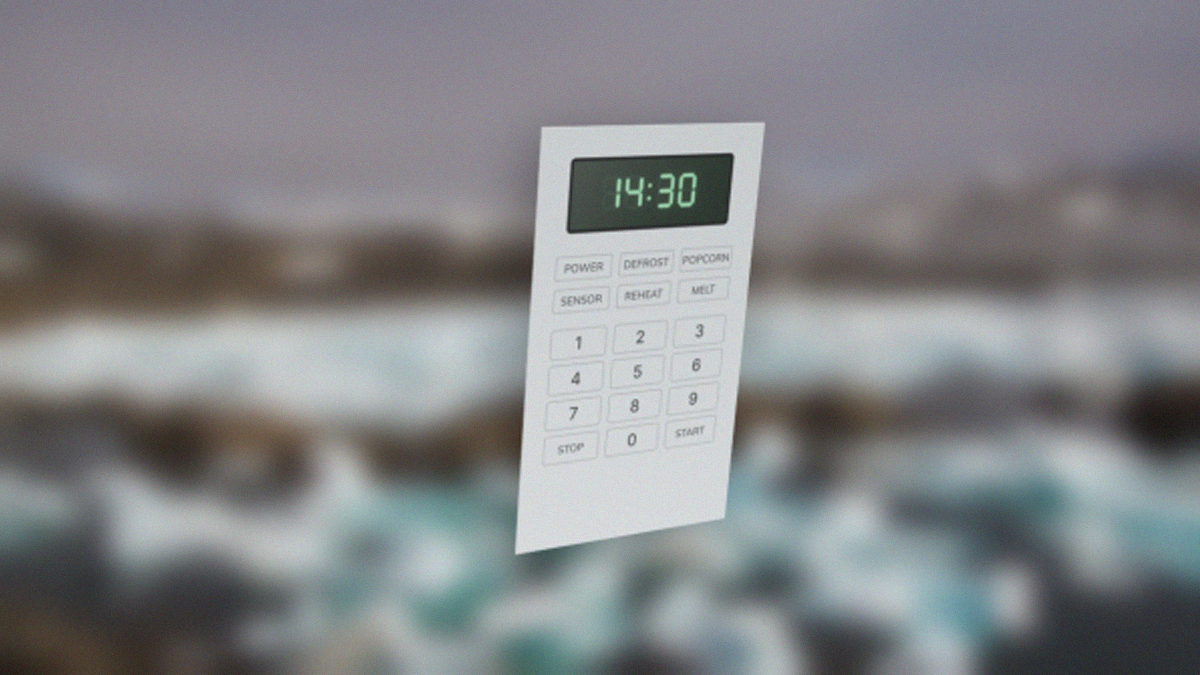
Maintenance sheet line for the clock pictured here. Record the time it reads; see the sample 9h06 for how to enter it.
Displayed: 14h30
